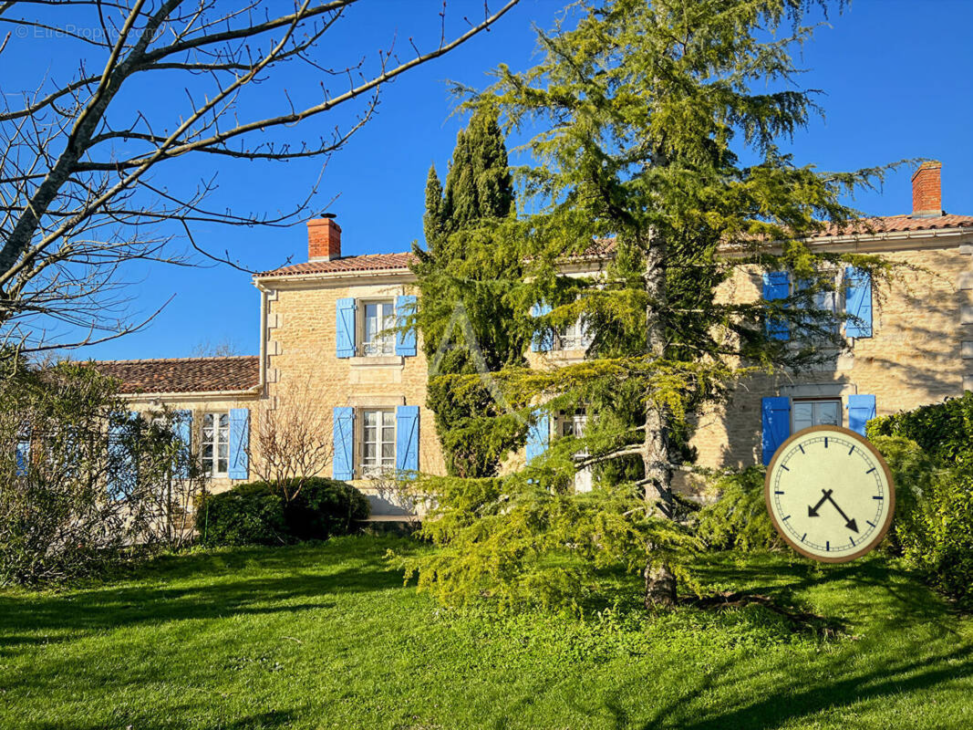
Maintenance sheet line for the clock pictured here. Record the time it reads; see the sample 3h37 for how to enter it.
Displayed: 7h23
